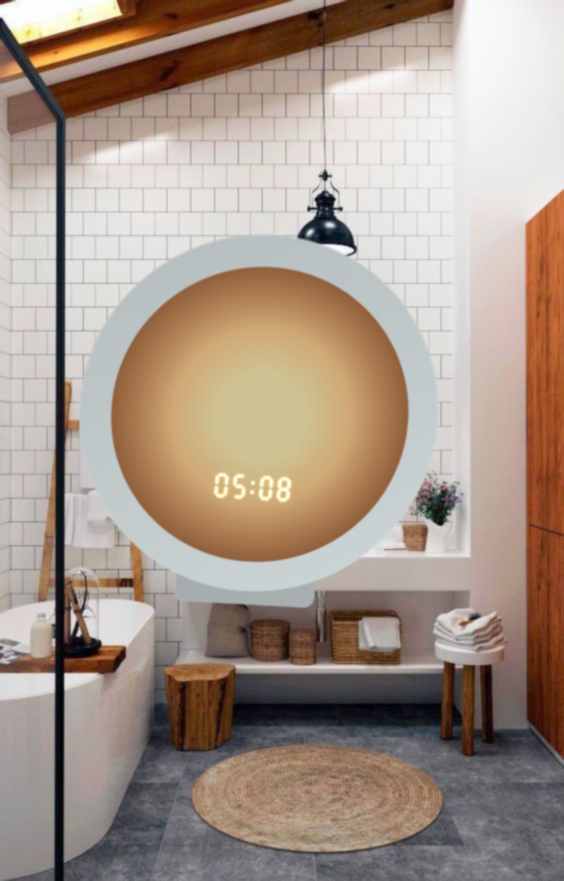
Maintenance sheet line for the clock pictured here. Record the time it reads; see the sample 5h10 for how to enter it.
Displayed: 5h08
